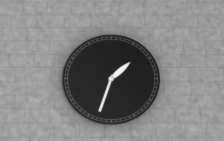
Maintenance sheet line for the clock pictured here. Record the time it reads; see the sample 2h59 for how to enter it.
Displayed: 1h33
